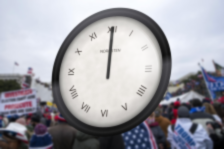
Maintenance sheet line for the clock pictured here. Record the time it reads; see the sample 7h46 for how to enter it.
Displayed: 12h00
